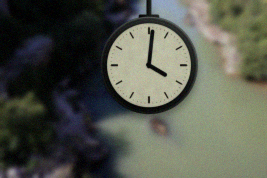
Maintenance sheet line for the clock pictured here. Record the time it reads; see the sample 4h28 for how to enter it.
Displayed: 4h01
